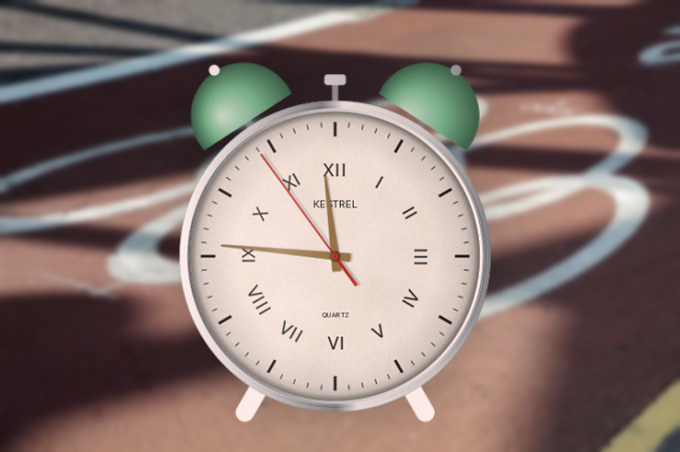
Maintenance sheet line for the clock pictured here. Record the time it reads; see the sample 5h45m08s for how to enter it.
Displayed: 11h45m54s
